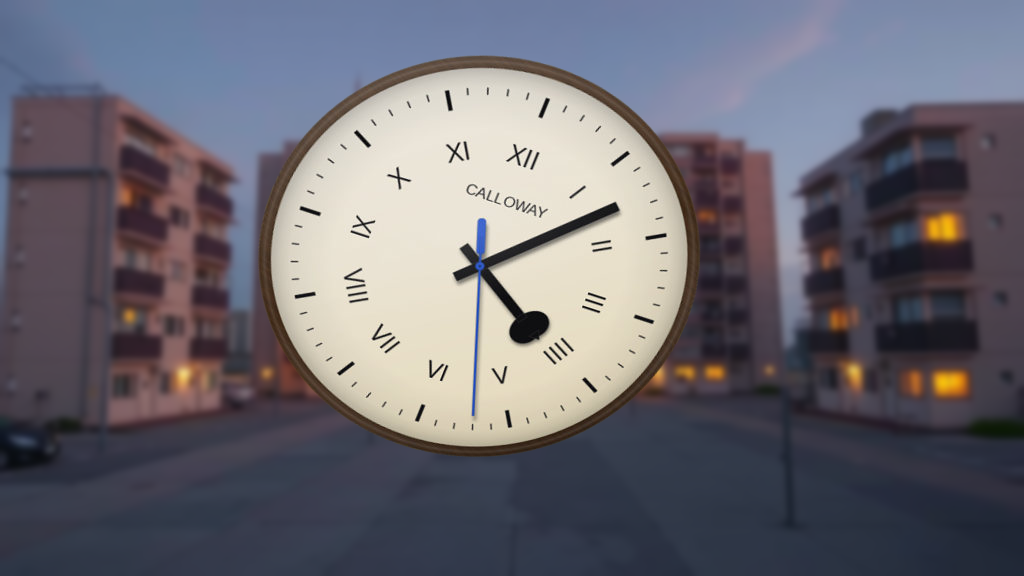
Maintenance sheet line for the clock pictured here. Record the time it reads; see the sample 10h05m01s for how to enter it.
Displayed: 4h07m27s
